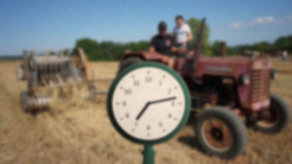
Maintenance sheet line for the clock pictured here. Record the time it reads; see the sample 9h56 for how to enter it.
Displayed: 7h13
